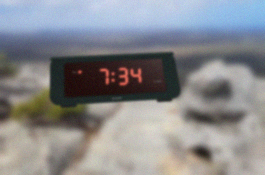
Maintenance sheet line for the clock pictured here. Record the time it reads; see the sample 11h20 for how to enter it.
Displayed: 7h34
